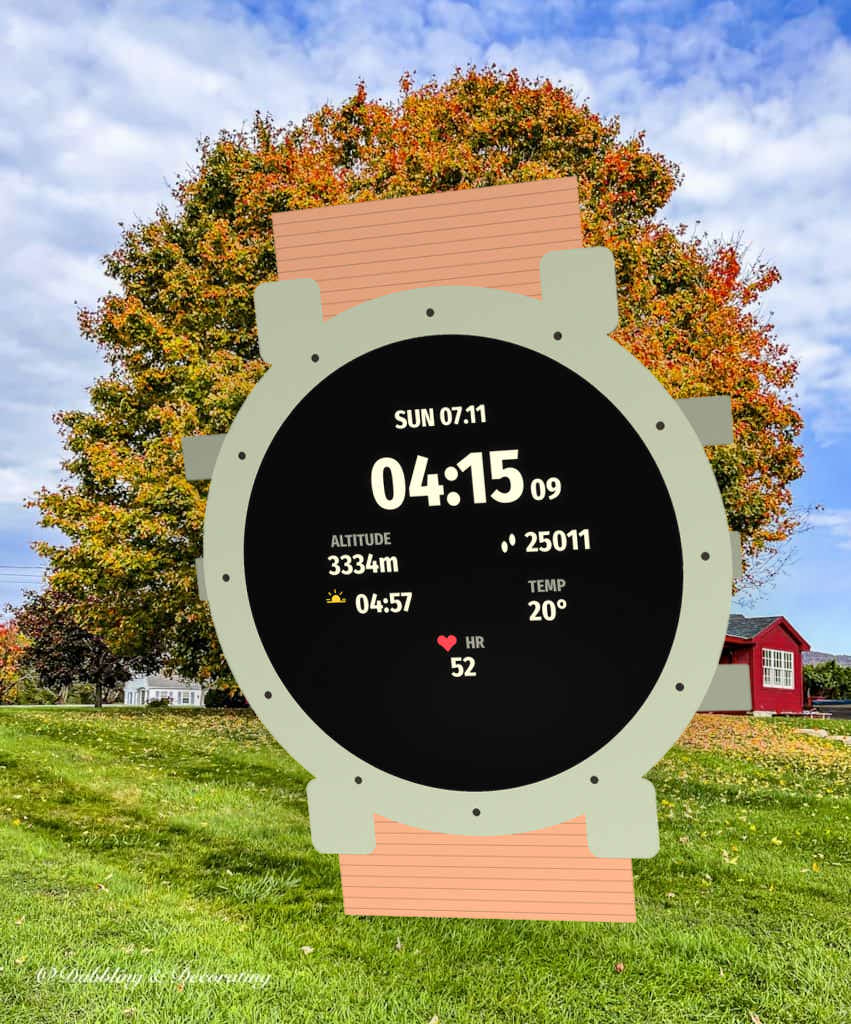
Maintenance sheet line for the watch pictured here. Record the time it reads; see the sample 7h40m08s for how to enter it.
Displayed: 4h15m09s
